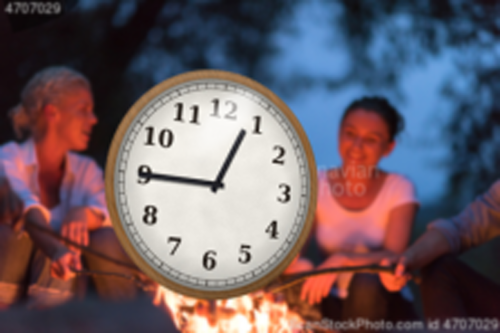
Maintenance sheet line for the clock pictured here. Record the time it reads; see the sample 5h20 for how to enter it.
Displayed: 12h45
